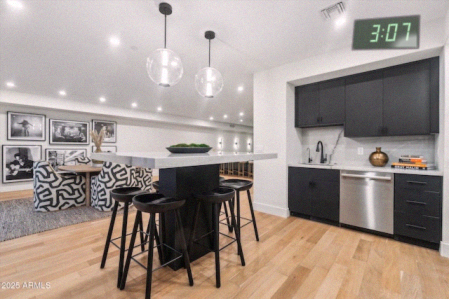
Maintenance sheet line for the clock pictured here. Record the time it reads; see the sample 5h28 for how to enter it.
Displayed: 3h07
